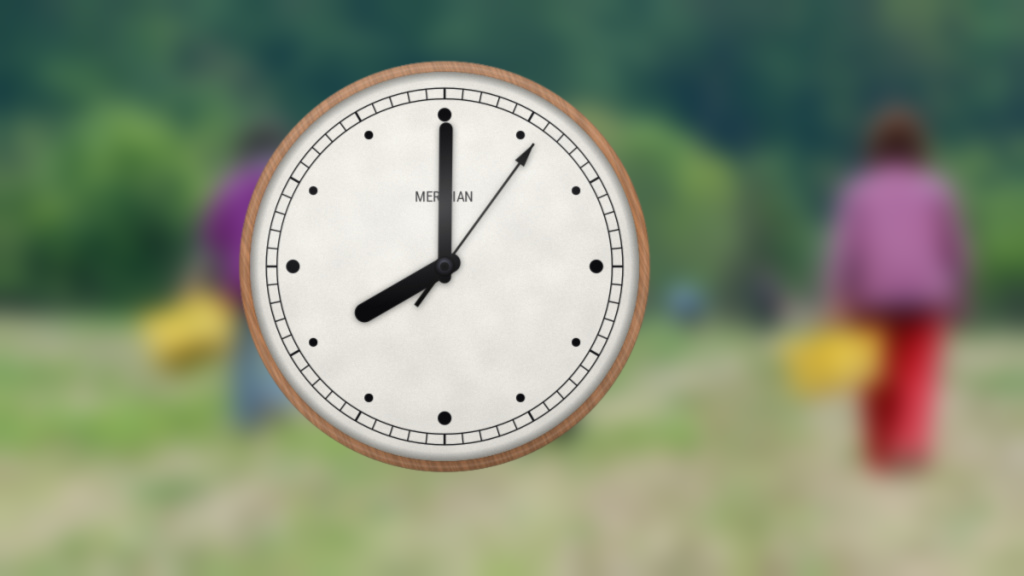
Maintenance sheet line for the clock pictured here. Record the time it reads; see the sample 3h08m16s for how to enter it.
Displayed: 8h00m06s
